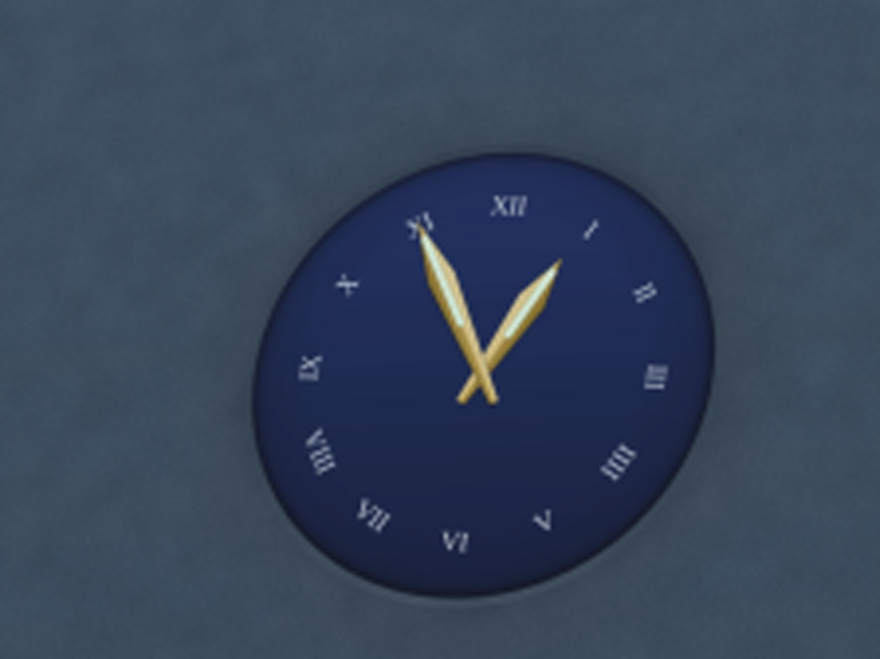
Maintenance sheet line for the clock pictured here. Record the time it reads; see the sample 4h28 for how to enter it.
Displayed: 12h55
